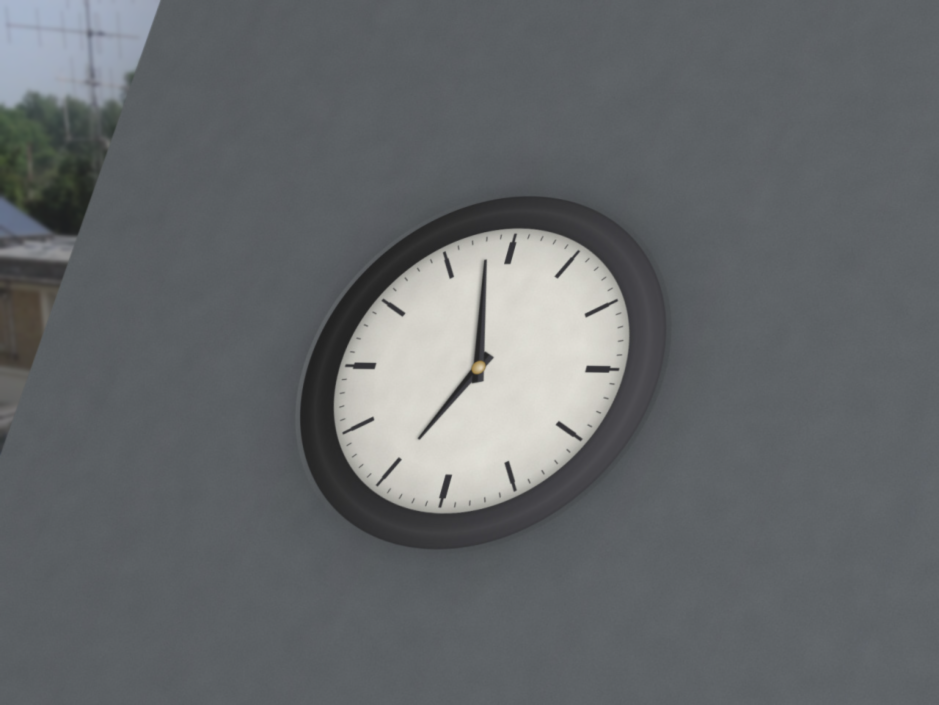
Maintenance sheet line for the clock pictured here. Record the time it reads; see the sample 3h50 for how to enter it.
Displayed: 6h58
